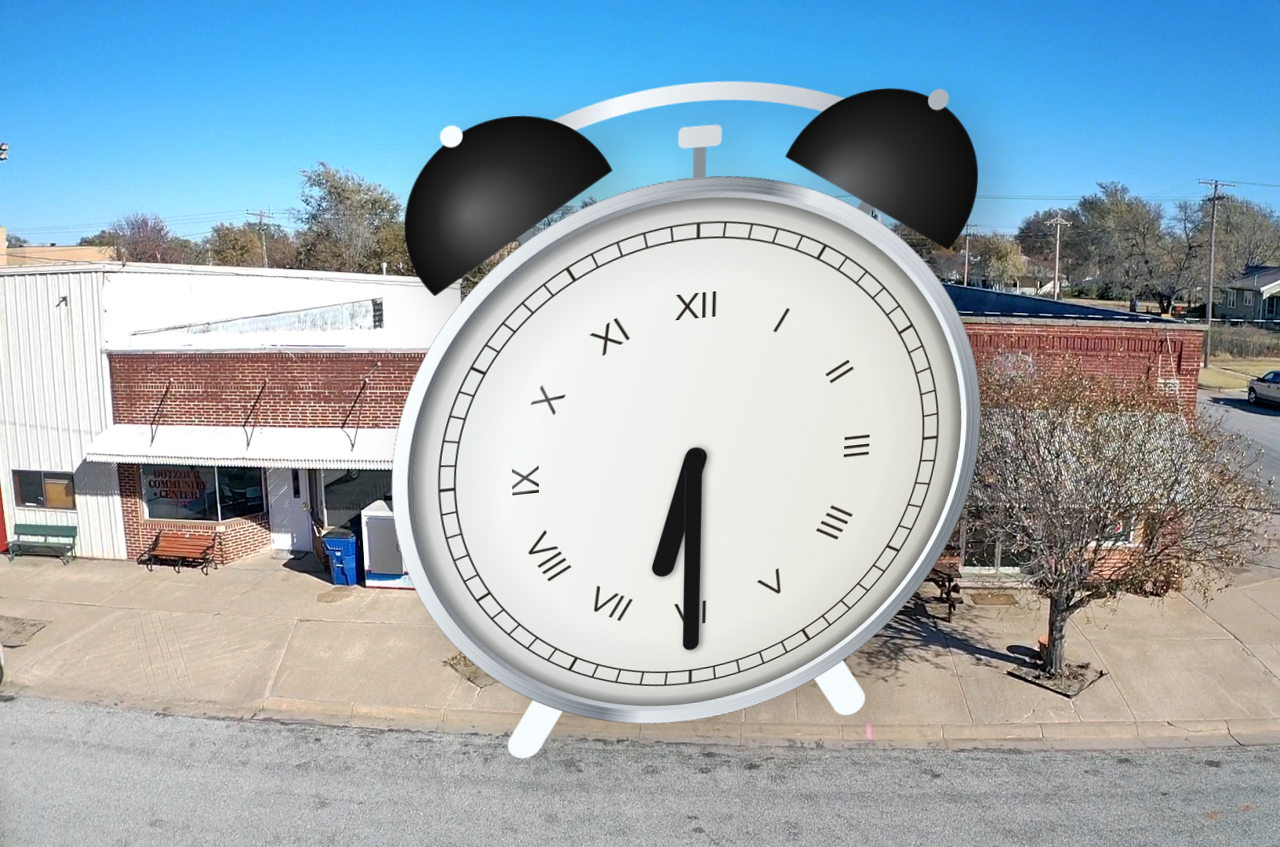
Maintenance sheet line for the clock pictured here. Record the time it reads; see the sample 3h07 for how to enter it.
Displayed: 6h30
